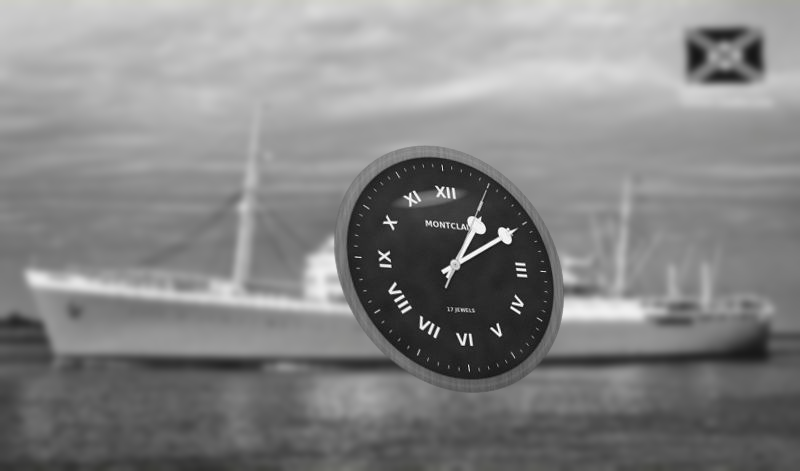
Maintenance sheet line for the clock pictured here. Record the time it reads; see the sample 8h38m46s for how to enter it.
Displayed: 1h10m05s
